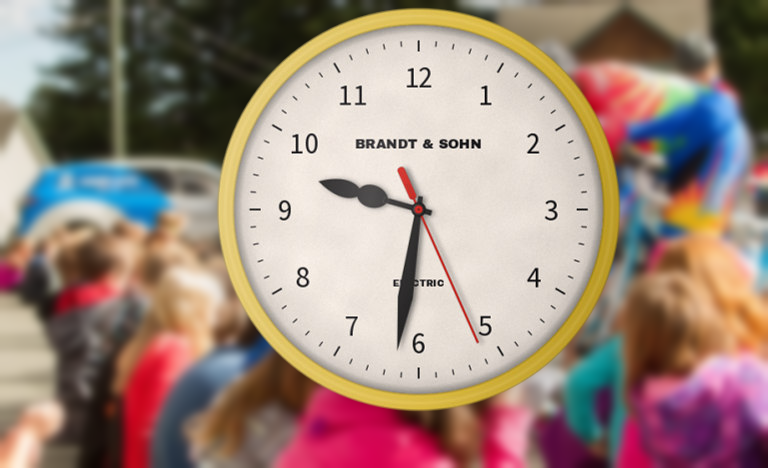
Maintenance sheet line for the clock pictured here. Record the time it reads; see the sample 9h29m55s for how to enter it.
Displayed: 9h31m26s
